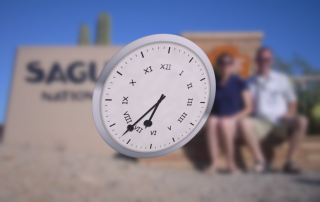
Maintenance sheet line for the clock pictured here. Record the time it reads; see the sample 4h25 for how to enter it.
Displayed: 6h37
